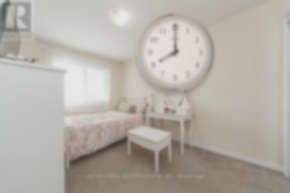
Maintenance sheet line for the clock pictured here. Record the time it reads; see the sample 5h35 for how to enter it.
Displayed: 8h00
